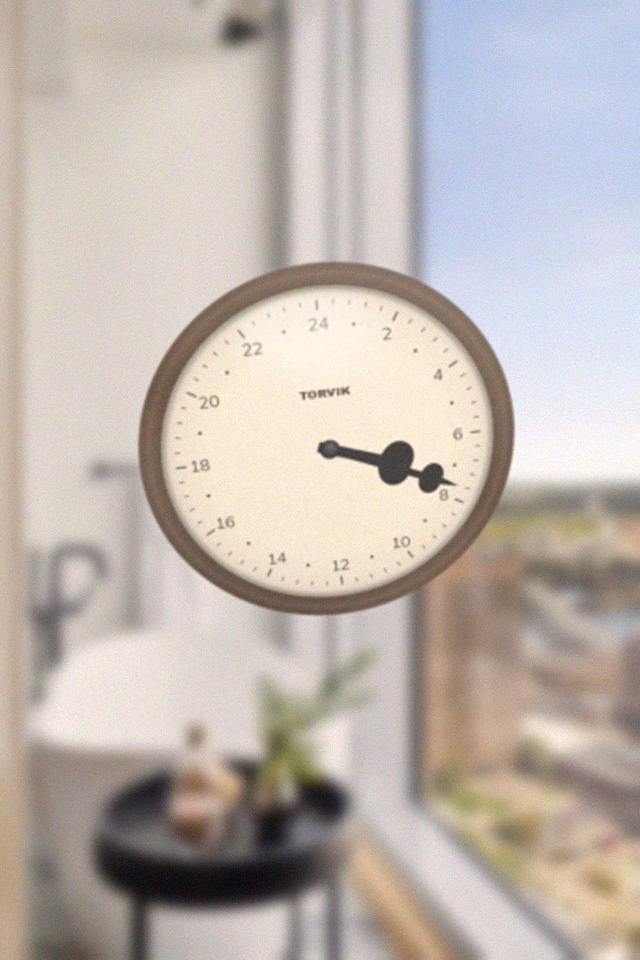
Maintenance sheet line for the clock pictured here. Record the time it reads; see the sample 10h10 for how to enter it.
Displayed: 7h19
